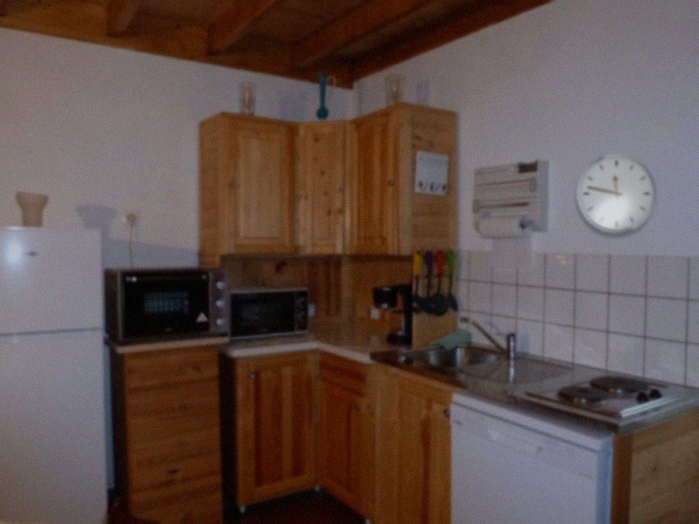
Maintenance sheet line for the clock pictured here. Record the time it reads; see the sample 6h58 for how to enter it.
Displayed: 11h47
